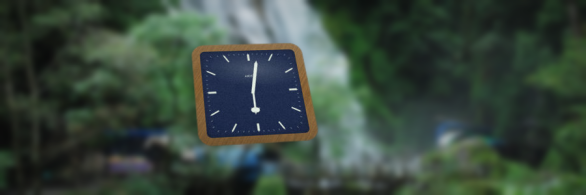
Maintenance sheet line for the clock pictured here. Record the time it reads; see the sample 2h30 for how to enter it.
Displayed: 6h02
